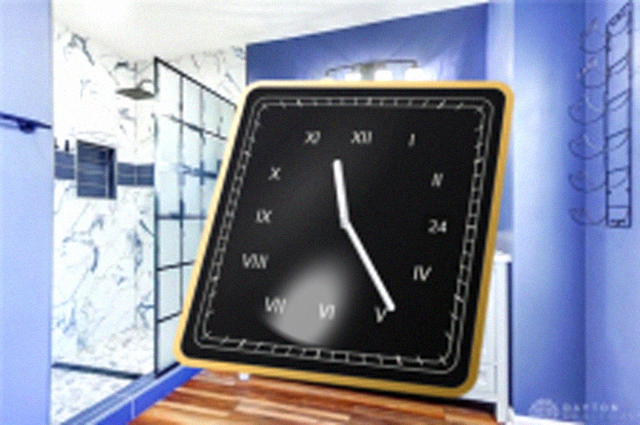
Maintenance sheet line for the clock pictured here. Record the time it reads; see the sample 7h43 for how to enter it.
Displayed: 11h24
